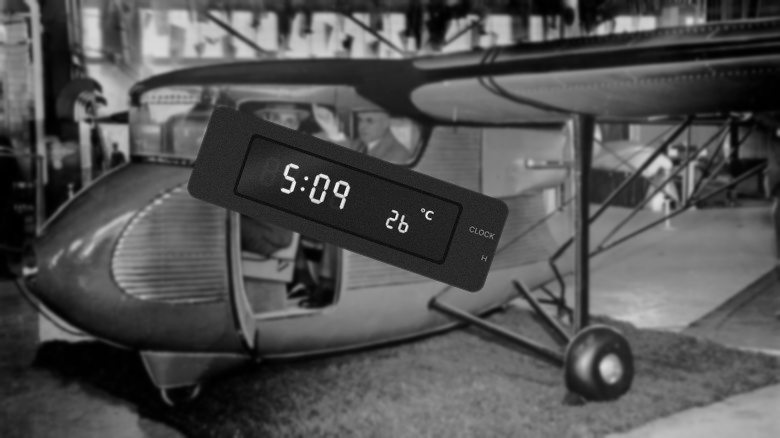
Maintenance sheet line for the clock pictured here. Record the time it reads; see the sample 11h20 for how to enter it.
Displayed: 5h09
